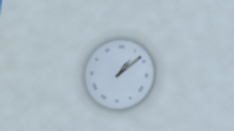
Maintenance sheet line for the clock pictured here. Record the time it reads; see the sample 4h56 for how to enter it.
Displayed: 1h08
